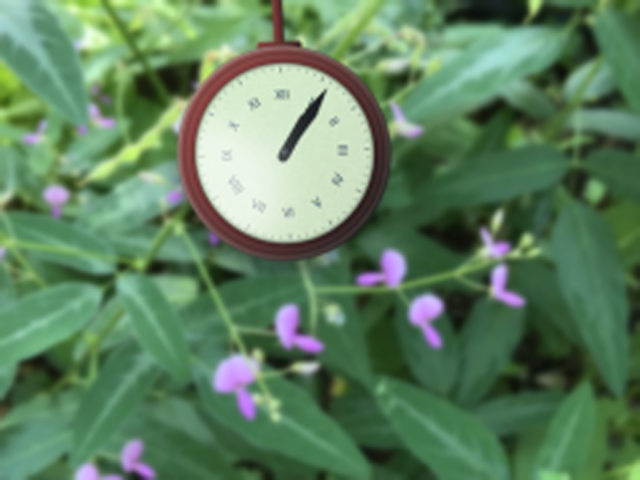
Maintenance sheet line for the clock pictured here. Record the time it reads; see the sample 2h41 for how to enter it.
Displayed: 1h06
